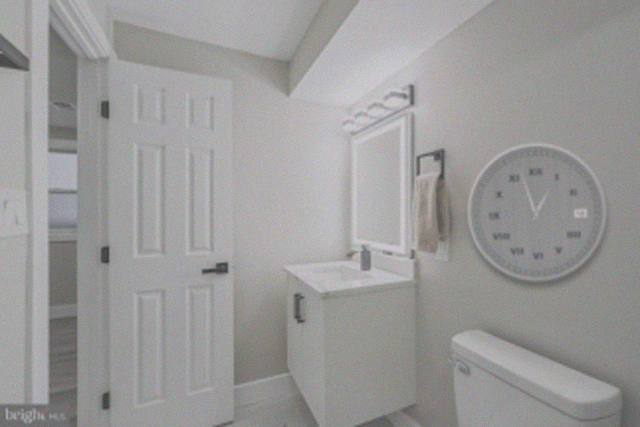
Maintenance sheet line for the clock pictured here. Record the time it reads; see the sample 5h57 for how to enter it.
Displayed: 12h57
